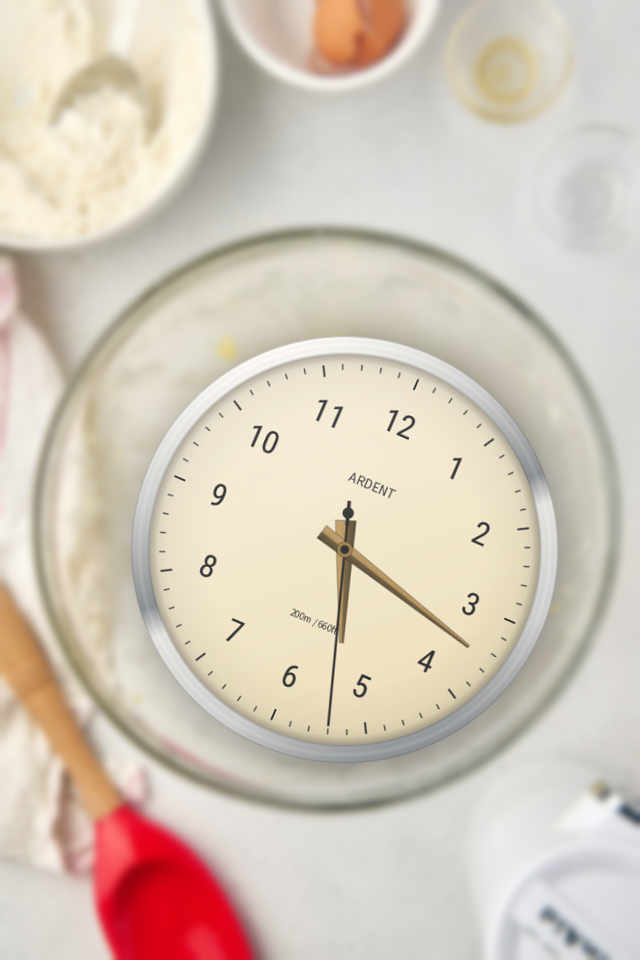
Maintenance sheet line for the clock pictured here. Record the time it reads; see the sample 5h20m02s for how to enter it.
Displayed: 5h17m27s
